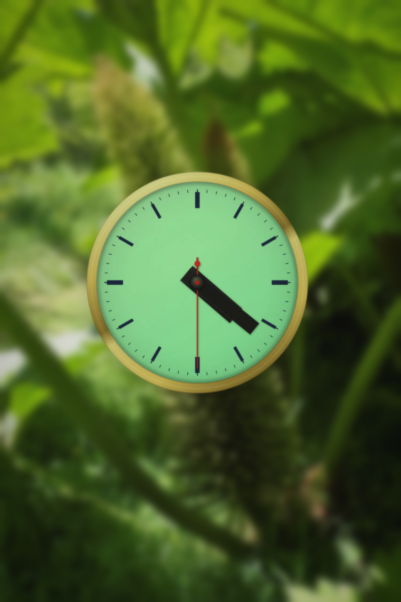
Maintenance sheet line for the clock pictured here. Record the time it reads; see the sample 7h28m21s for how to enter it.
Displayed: 4h21m30s
